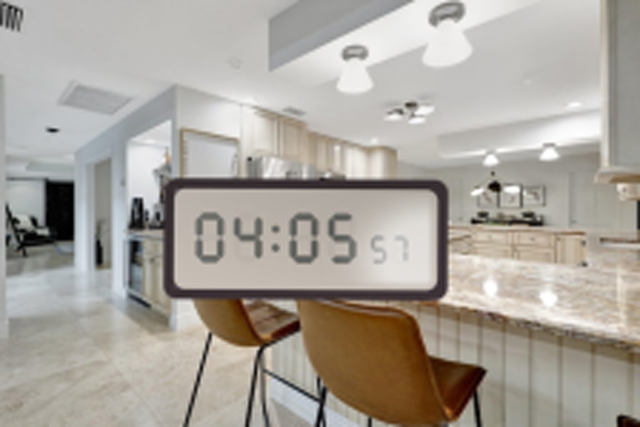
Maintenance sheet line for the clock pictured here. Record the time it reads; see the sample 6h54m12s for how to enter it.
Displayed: 4h05m57s
